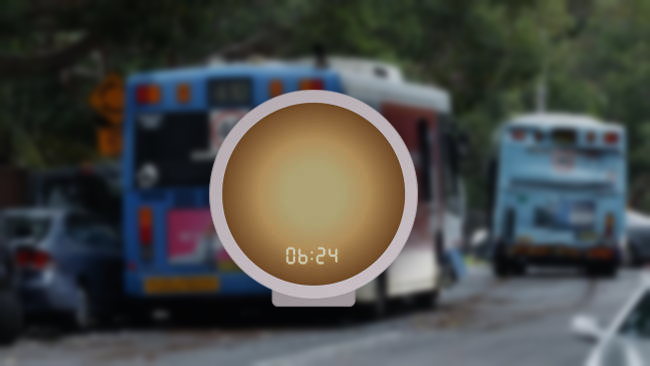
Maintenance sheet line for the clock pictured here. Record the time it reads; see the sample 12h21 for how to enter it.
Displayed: 6h24
